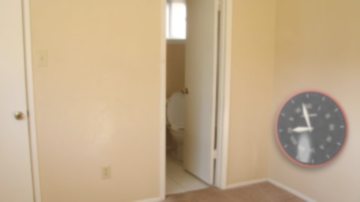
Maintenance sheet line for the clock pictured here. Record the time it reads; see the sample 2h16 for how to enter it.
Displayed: 8h58
